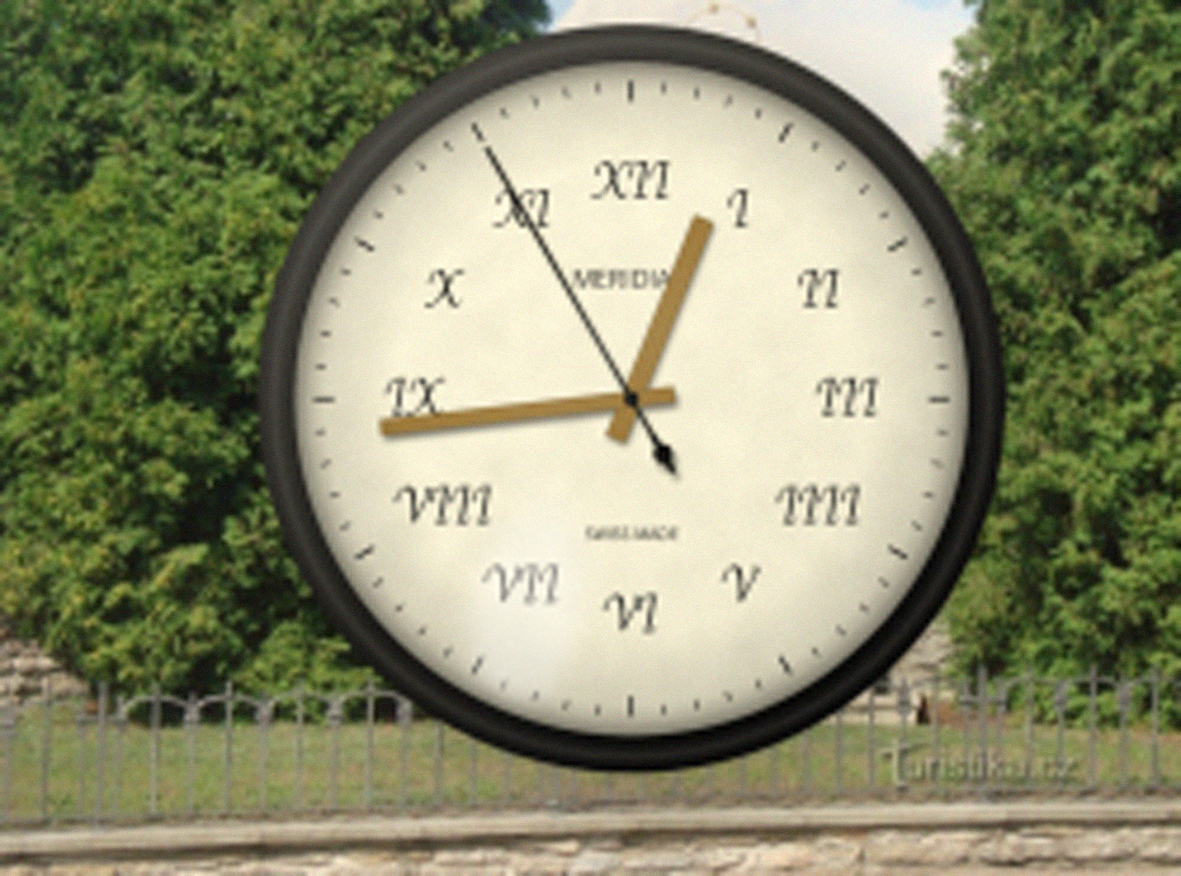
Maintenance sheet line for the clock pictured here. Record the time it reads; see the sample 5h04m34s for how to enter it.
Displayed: 12h43m55s
